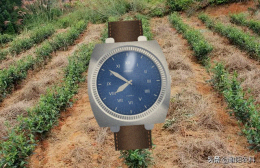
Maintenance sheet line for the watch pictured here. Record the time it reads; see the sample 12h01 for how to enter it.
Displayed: 7h51
